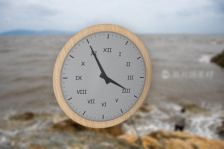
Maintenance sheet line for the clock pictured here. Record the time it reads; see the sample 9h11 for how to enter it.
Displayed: 3h55
